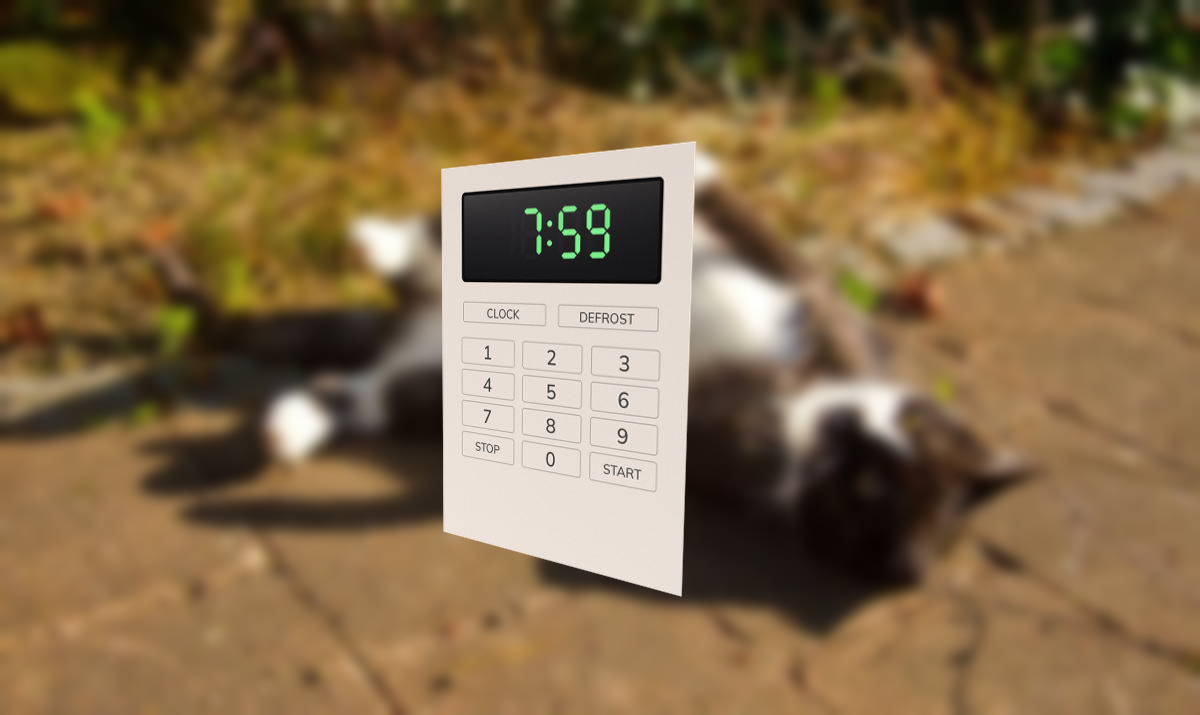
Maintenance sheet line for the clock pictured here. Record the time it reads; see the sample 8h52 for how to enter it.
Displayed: 7h59
